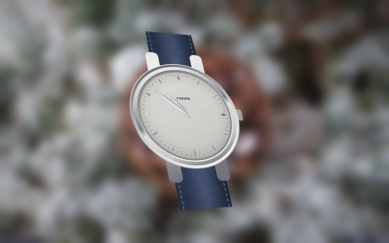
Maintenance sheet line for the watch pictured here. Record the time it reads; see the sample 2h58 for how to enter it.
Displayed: 10h52
